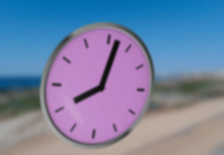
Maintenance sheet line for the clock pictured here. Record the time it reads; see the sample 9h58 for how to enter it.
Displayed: 8h02
